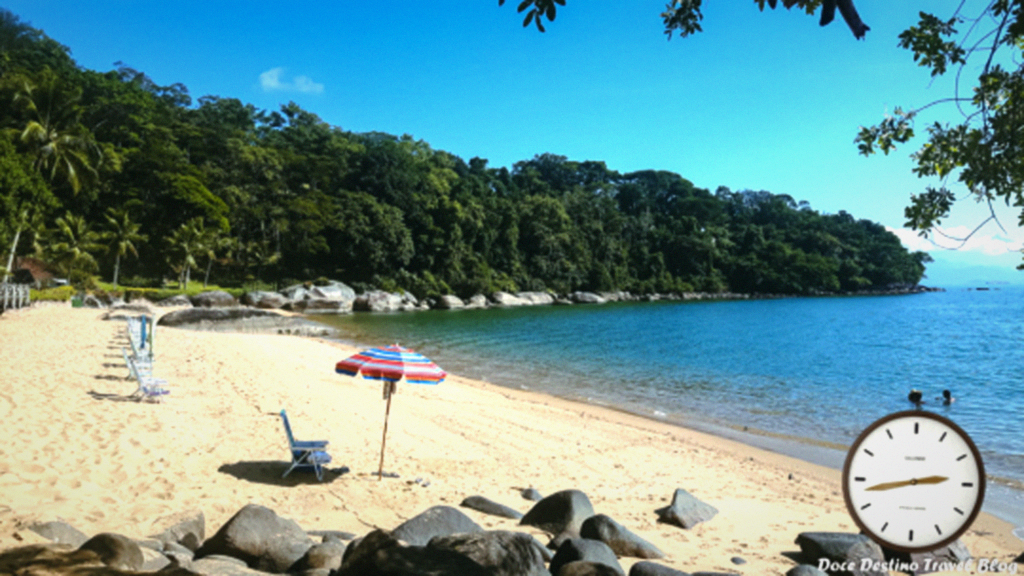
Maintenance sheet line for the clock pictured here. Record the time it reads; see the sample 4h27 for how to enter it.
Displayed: 2h43
